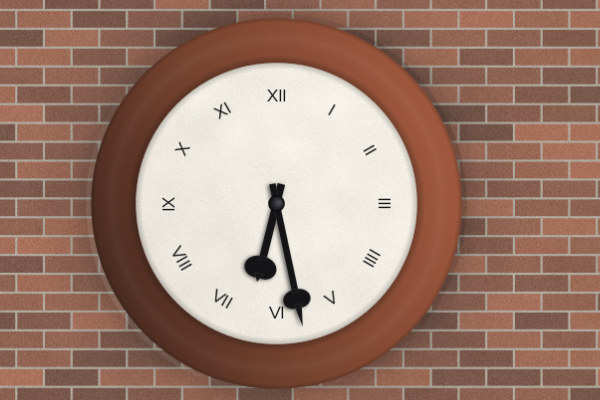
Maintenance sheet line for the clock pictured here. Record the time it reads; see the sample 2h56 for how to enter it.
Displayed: 6h28
